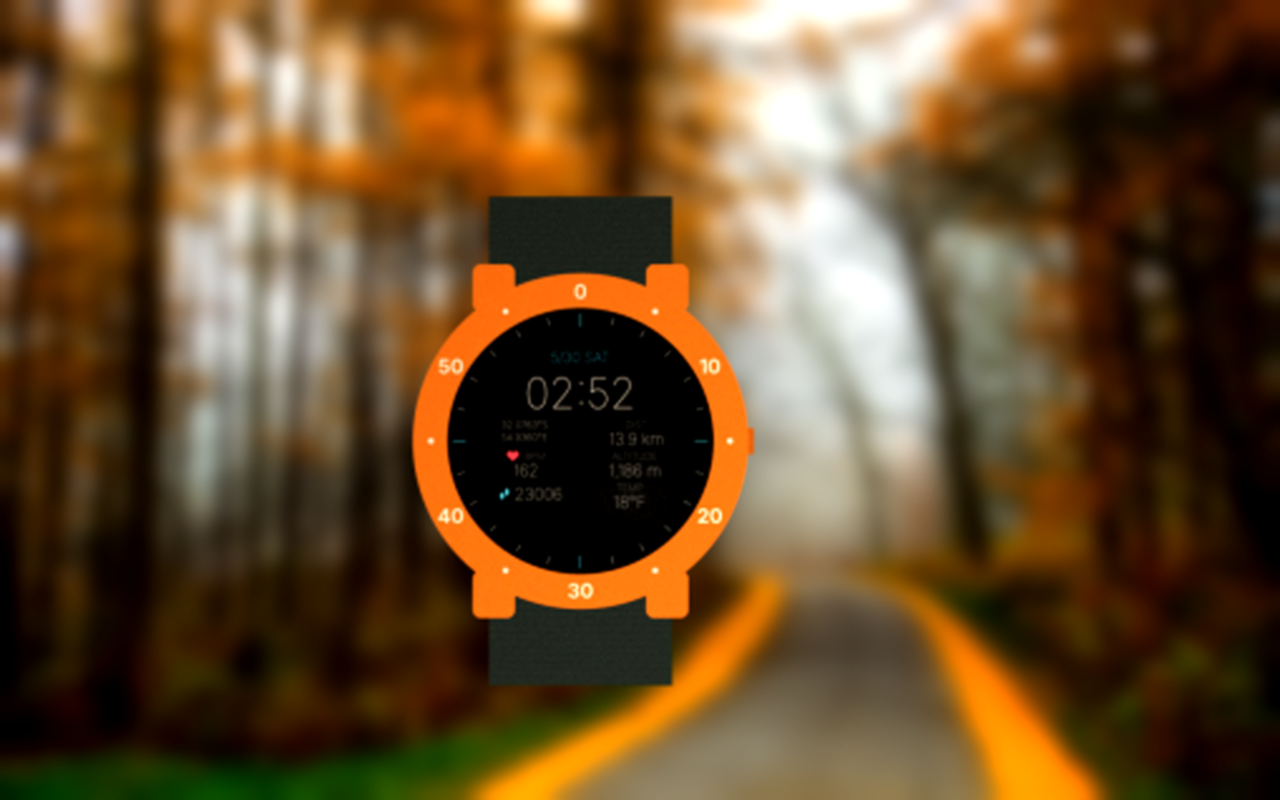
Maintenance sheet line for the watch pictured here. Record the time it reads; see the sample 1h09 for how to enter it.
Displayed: 2h52
